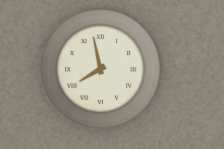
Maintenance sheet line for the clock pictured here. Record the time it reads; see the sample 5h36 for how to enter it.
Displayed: 7h58
